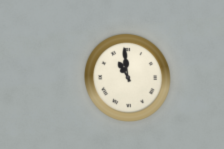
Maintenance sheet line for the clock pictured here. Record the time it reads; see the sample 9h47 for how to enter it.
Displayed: 10h59
